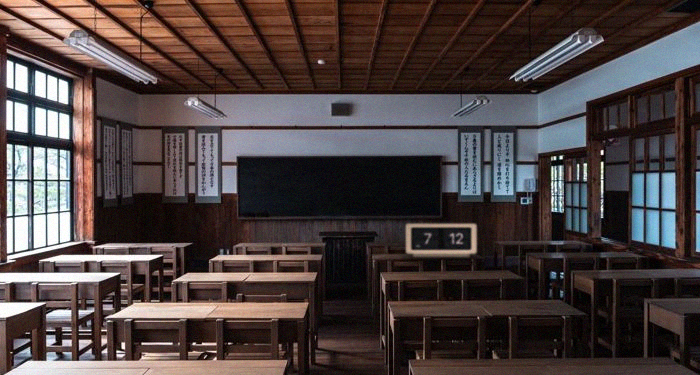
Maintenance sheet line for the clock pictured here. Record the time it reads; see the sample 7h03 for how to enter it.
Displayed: 7h12
